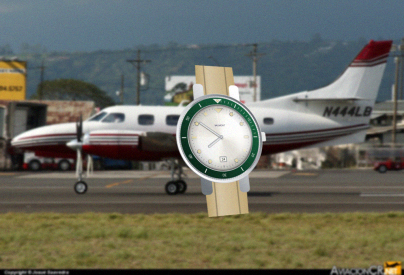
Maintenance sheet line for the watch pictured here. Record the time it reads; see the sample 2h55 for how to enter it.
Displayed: 7h51
